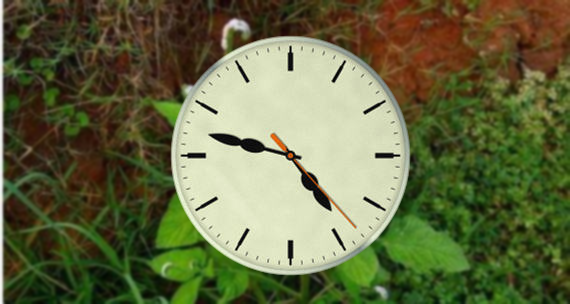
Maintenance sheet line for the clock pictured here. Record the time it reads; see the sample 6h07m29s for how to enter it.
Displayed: 4h47m23s
